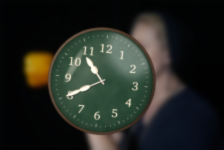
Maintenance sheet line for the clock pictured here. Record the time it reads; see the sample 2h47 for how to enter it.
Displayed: 10h40
